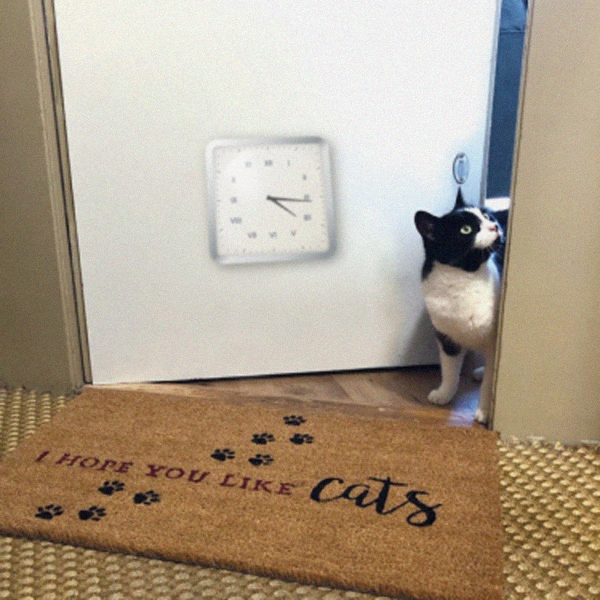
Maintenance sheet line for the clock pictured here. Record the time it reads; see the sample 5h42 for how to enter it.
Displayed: 4h16
